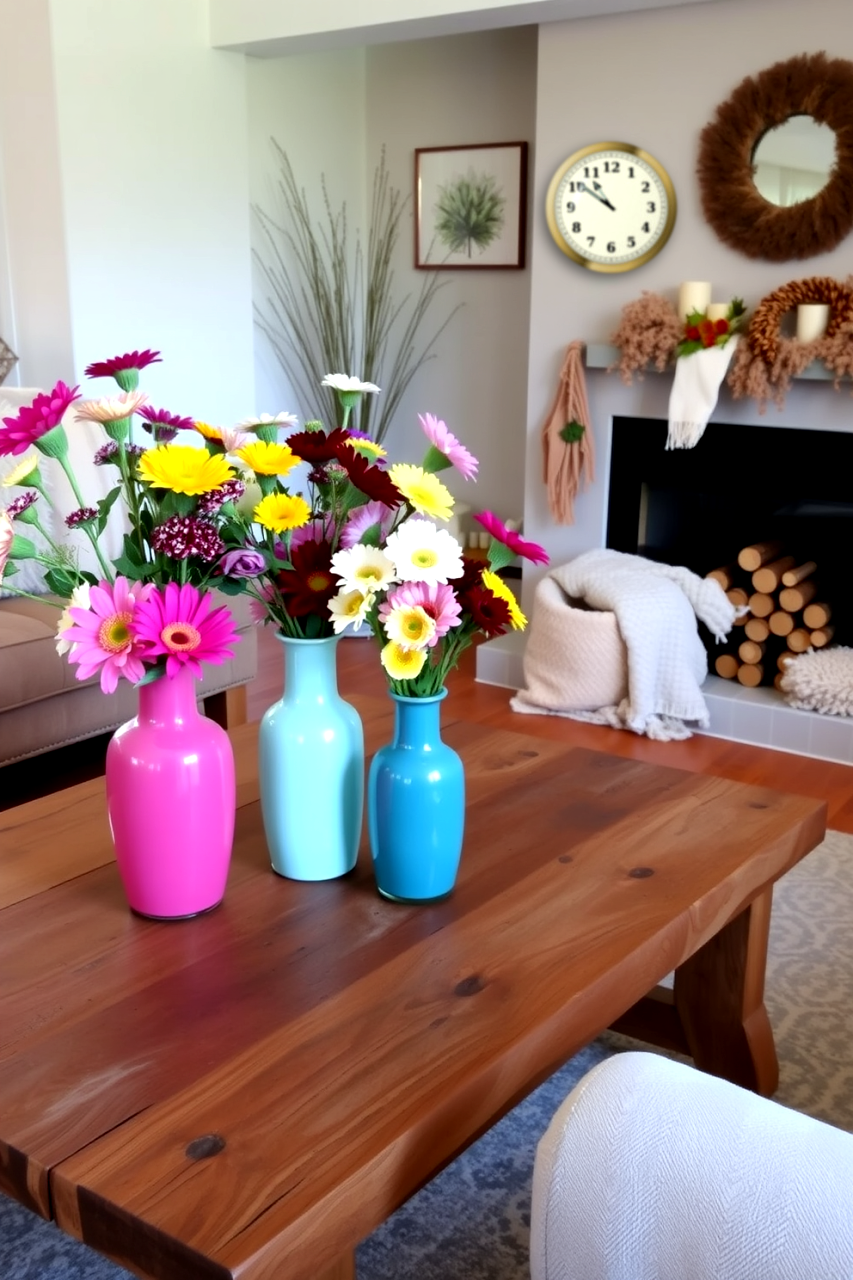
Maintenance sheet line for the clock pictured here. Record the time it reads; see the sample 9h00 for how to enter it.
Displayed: 10h51
